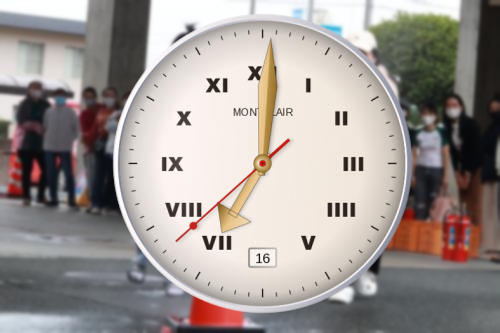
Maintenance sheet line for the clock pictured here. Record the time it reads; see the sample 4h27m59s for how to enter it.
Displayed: 7h00m38s
